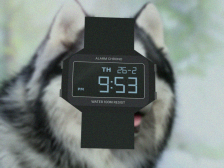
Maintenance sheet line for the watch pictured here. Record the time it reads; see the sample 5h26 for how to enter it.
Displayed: 9h53
